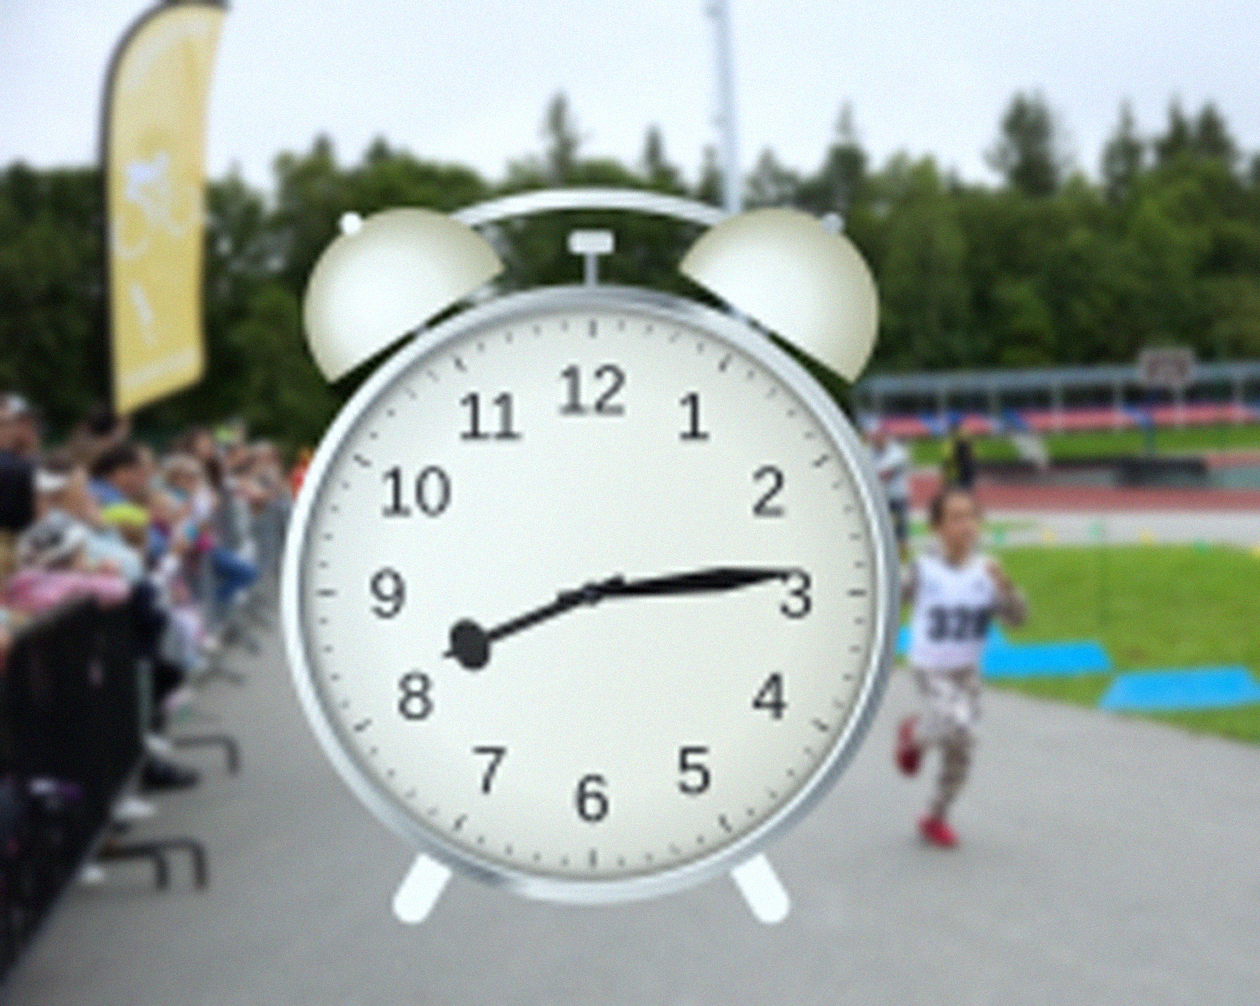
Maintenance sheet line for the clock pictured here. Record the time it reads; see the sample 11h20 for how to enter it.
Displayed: 8h14
